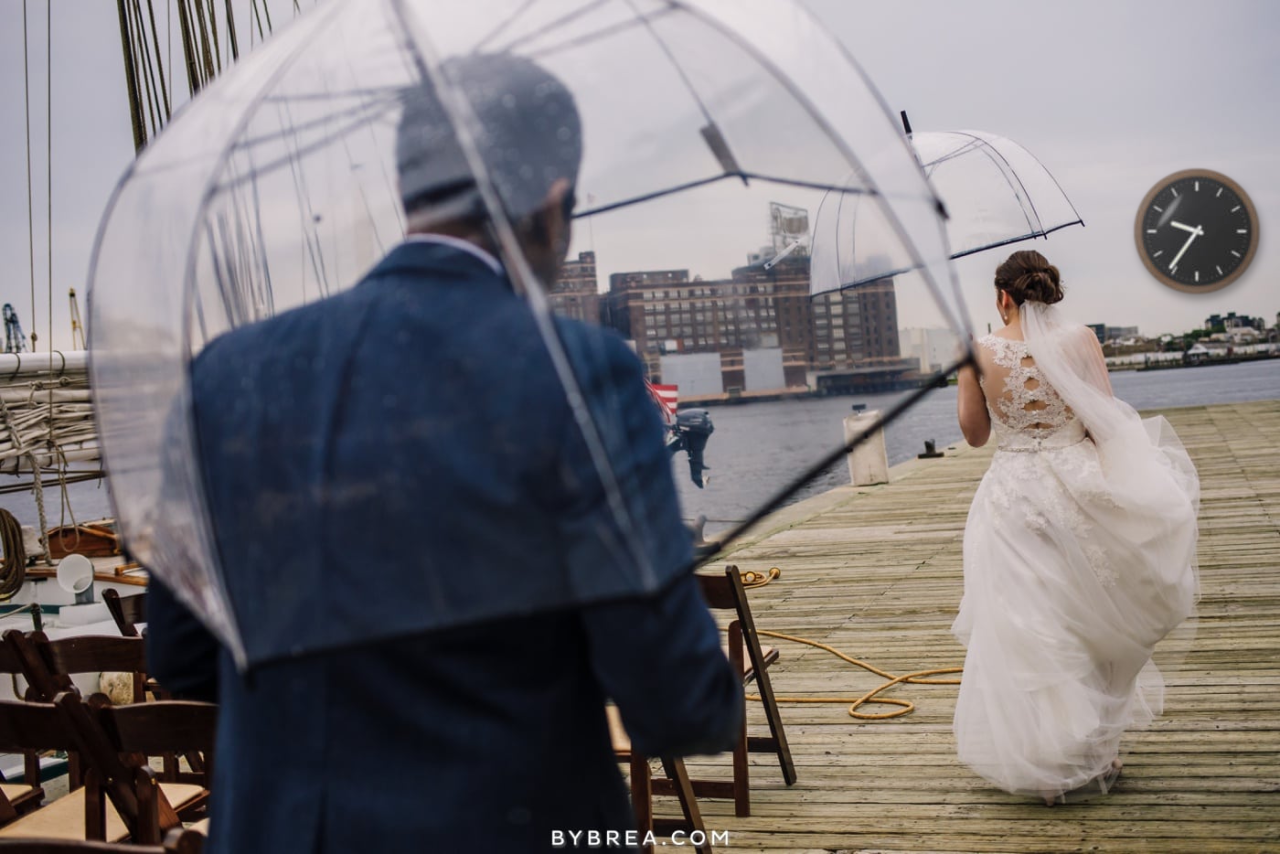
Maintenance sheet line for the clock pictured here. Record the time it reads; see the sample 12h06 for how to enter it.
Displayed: 9h36
